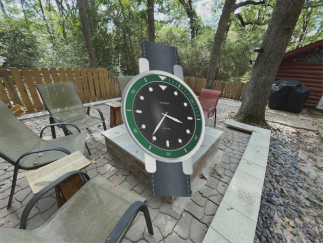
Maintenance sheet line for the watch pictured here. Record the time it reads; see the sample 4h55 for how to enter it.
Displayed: 3h36
